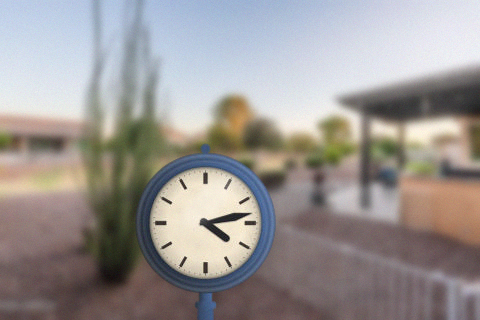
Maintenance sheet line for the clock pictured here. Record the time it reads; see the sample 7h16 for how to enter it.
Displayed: 4h13
